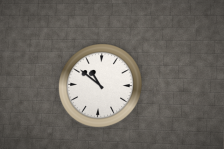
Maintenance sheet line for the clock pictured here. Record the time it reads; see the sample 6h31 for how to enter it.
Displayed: 10h51
